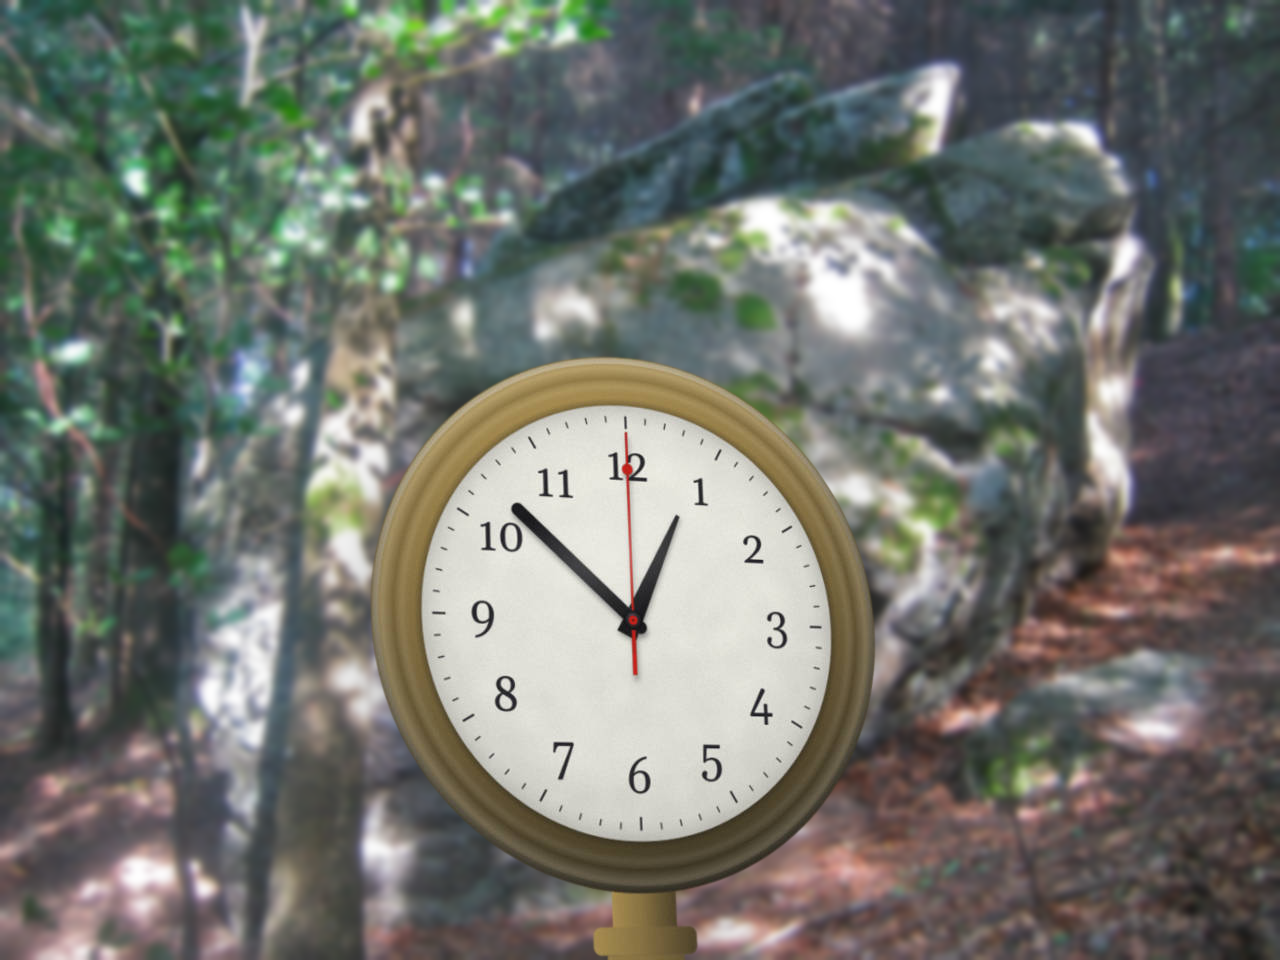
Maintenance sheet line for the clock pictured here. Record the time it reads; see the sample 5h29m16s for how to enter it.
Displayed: 12h52m00s
